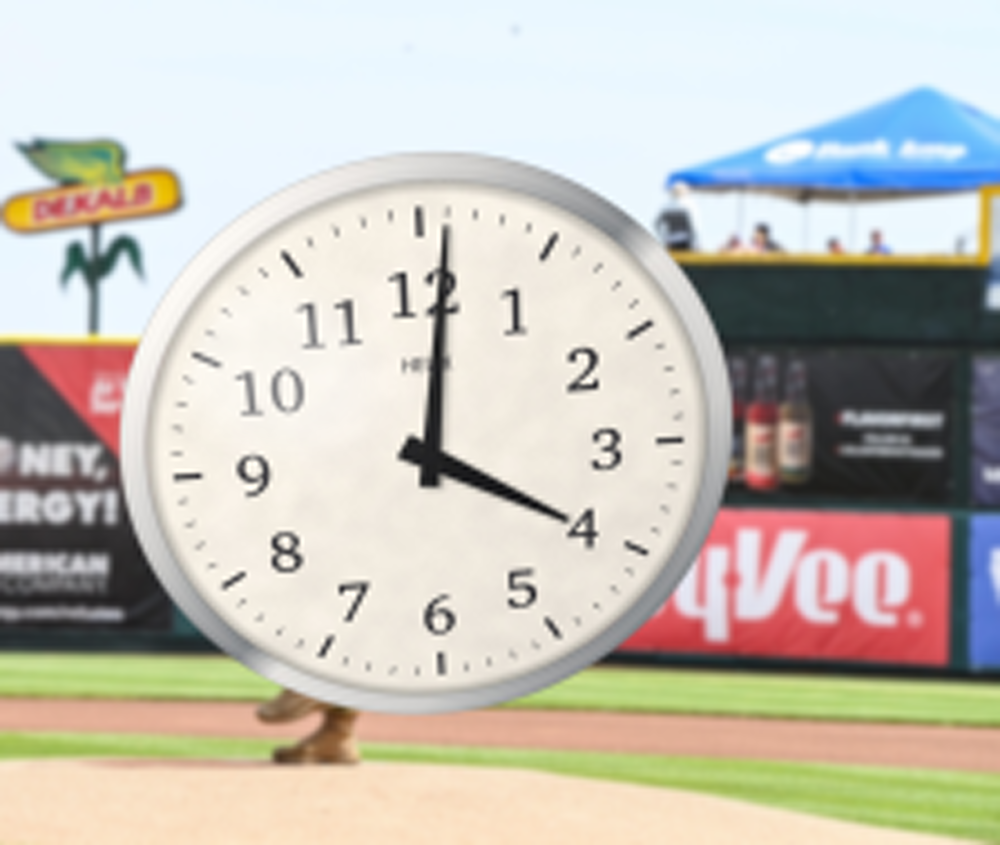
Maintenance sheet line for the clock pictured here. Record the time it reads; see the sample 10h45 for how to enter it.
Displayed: 4h01
